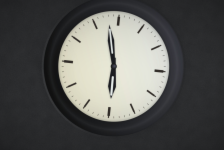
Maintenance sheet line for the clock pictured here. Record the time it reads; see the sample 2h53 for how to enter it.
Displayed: 5h58
